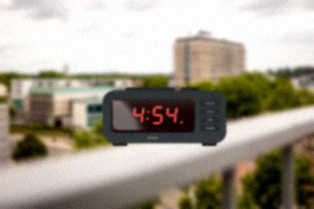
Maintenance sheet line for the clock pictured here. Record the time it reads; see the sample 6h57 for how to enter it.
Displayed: 4h54
